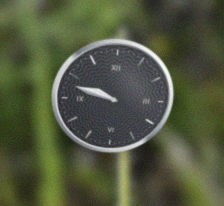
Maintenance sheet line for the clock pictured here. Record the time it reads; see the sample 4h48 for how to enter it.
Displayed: 9h48
